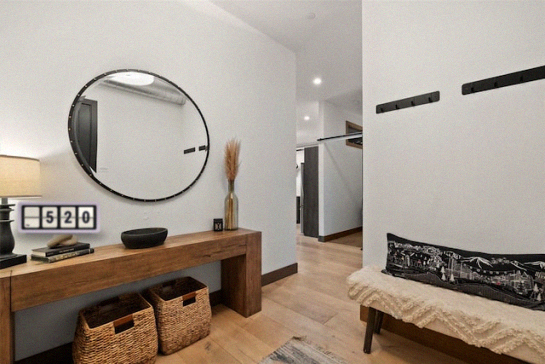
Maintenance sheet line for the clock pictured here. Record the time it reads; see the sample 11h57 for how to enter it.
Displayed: 5h20
